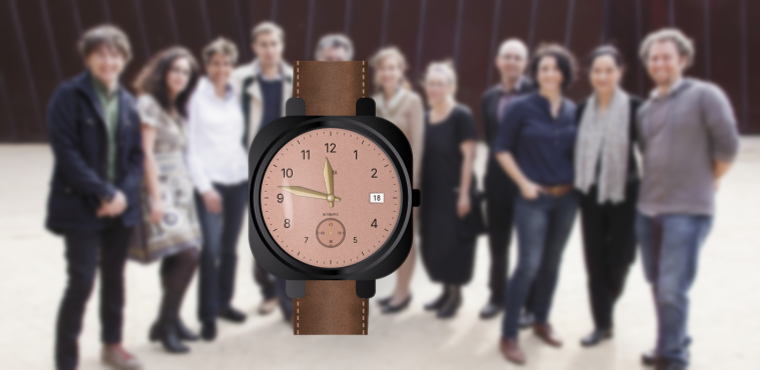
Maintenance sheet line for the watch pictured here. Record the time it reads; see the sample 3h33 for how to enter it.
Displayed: 11h47
